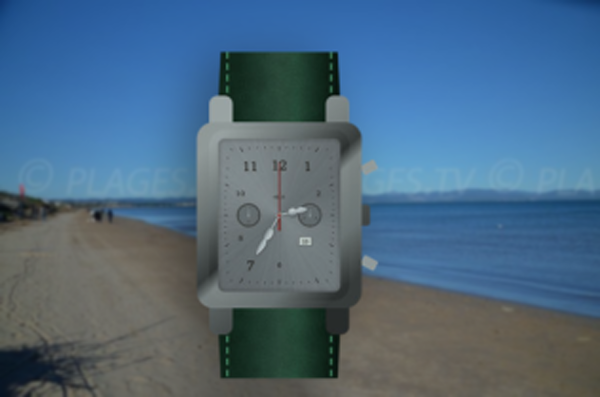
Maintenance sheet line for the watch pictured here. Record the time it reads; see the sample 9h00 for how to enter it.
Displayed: 2h35
